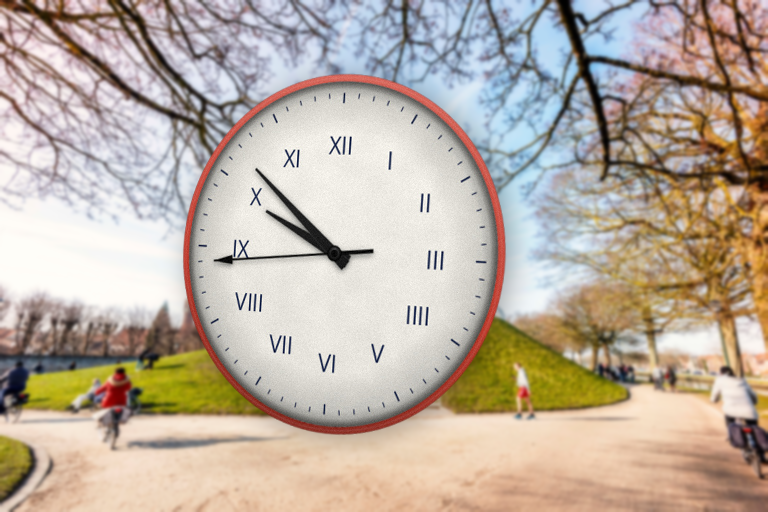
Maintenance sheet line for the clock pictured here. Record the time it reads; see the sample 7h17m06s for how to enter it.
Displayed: 9h51m44s
